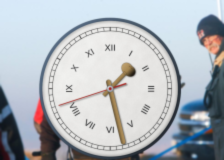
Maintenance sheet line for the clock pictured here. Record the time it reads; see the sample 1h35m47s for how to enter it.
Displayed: 1h27m42s
